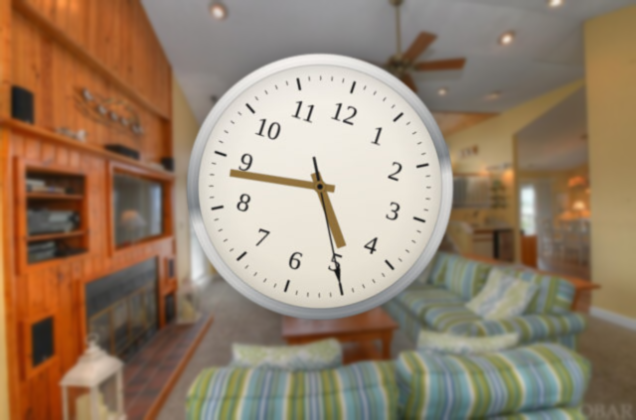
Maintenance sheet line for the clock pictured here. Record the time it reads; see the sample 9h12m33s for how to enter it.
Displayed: 4h43m25s
